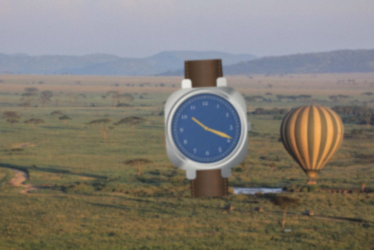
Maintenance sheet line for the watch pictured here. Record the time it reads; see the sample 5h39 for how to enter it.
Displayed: 10h19
